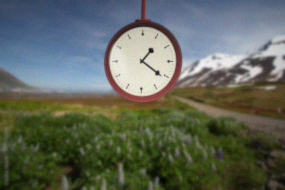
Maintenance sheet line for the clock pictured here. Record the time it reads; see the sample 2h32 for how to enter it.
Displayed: 1h21
